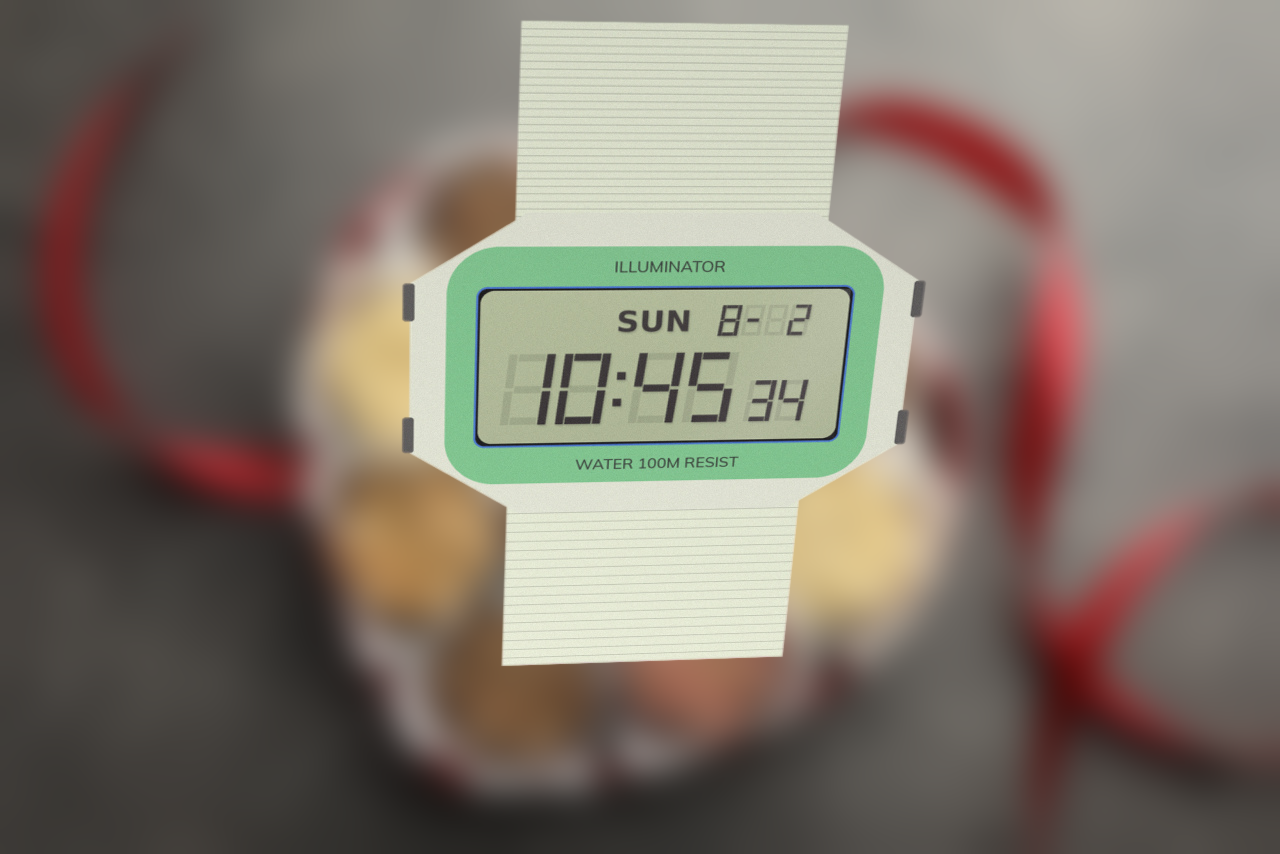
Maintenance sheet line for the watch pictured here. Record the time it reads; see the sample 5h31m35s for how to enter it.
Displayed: 10h45m34s
